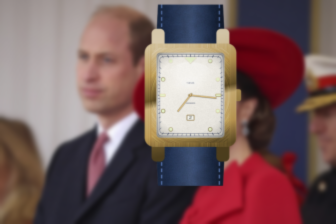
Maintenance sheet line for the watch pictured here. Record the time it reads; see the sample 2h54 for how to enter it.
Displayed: 7h16
